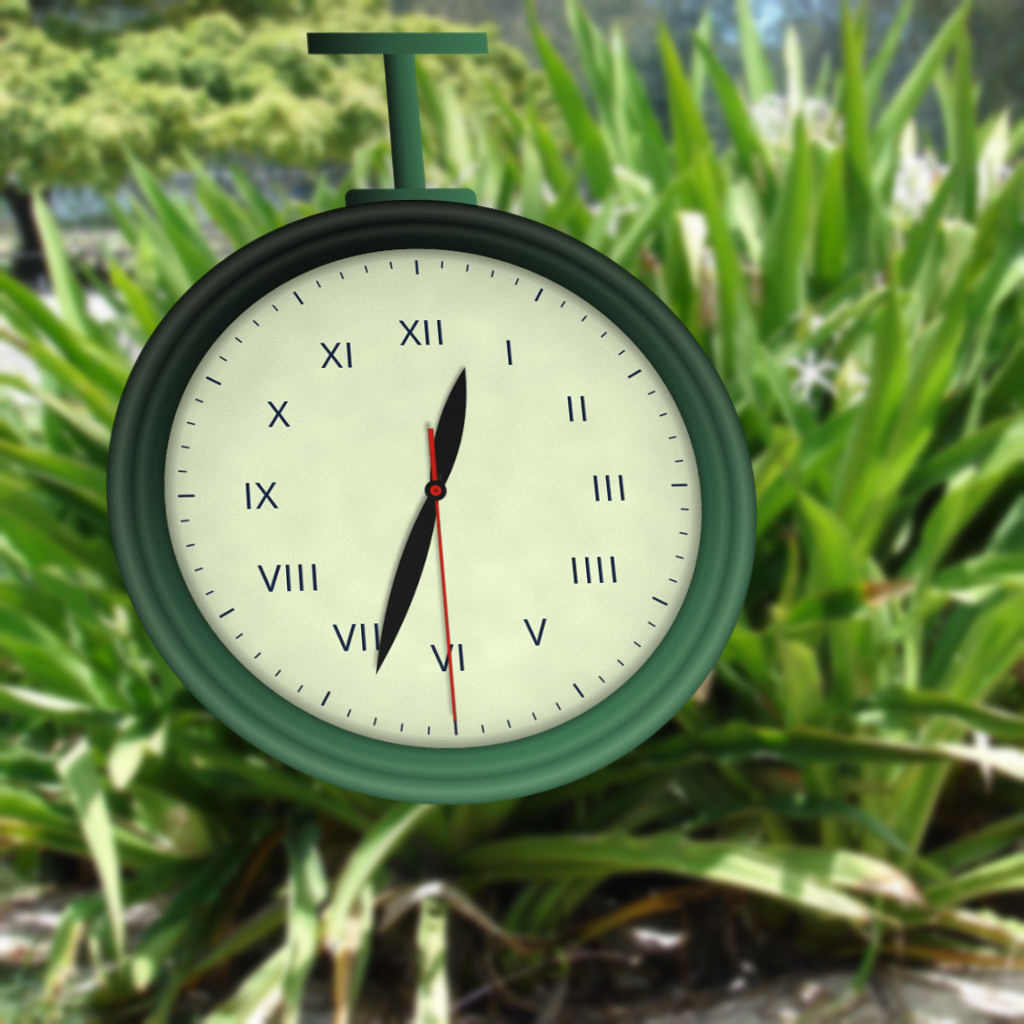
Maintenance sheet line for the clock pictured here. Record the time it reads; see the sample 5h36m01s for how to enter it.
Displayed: 12h33m30s
